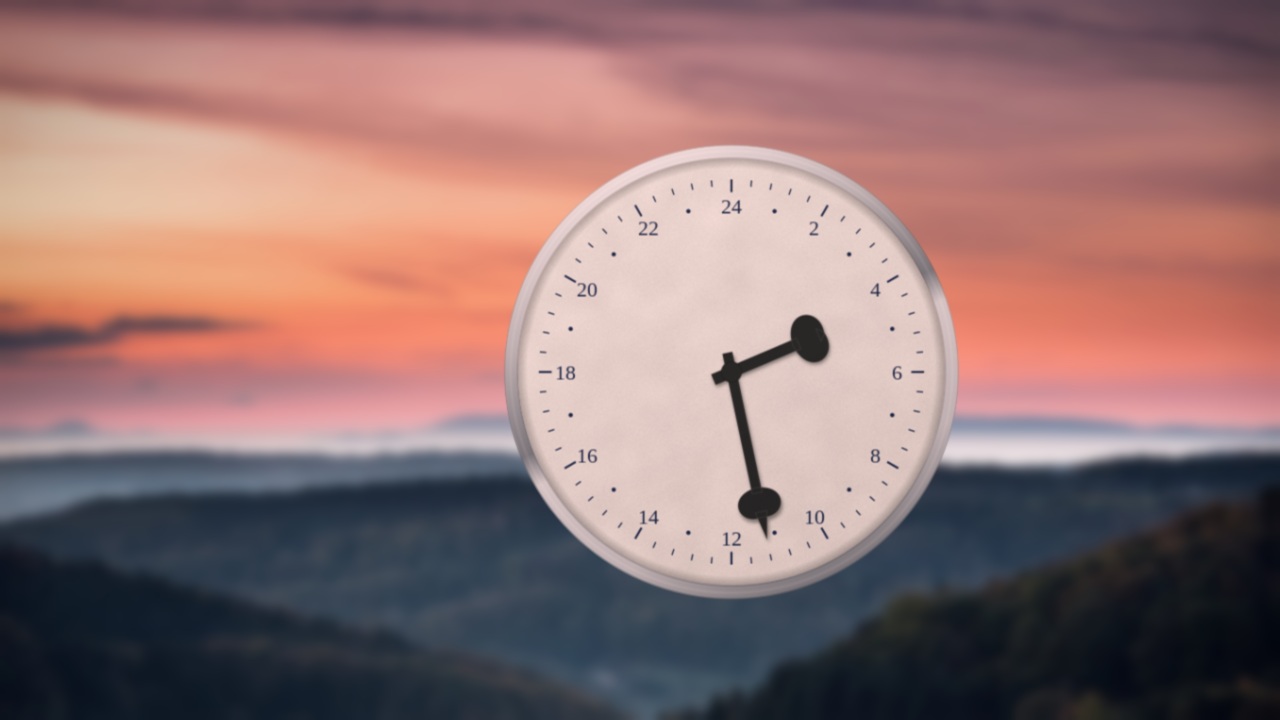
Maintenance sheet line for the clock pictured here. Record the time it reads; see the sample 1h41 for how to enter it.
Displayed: 4h28
